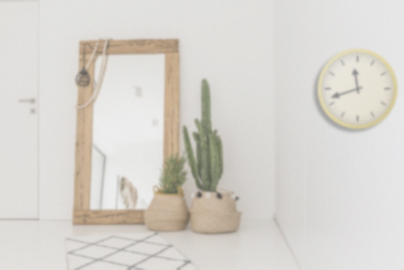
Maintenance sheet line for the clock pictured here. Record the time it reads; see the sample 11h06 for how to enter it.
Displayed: 11h42
